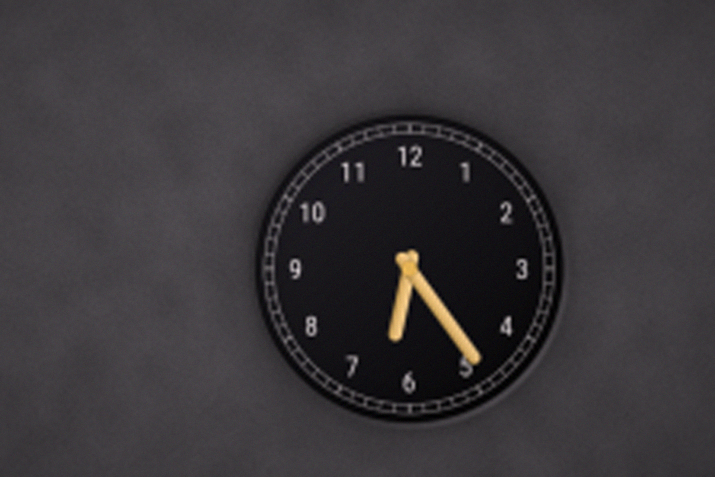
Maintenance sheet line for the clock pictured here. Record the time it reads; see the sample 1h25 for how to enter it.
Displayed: 6h24
